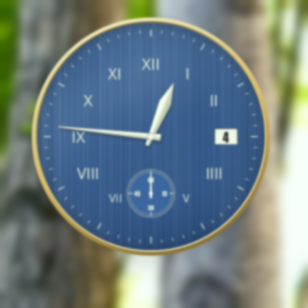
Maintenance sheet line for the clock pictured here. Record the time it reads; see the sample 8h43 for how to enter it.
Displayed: 12h46
